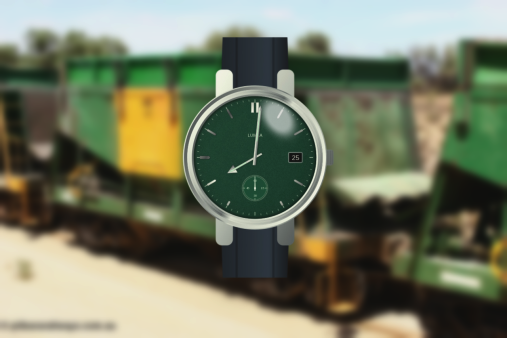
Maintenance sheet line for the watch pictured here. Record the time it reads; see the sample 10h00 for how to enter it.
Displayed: 8h01
